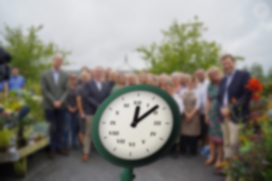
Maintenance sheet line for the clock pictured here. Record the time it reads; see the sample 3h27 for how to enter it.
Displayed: 12h08
